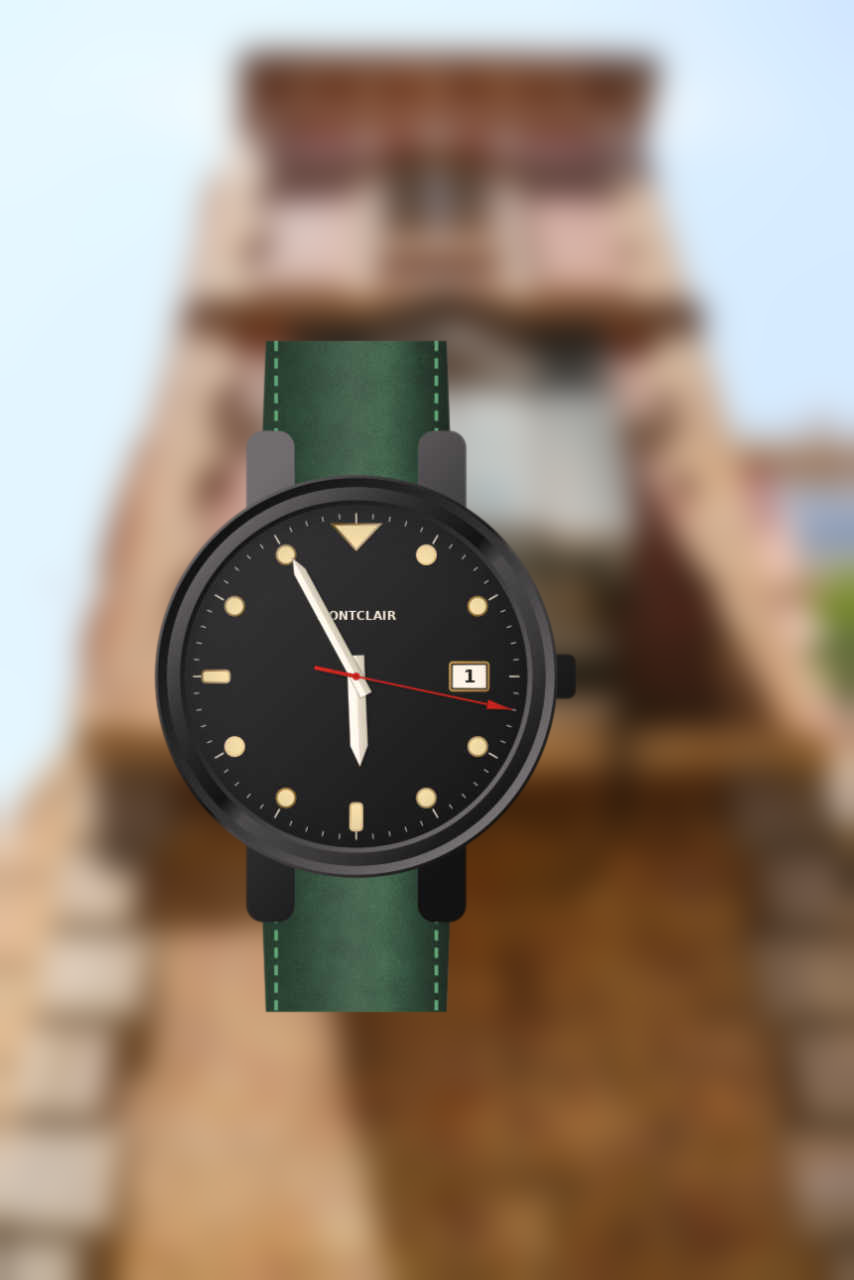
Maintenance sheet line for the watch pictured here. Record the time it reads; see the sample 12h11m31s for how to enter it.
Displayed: 5h55m17s
